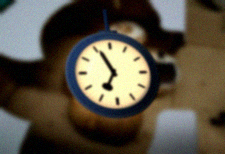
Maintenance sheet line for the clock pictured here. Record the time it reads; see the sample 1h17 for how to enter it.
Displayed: 6h56
